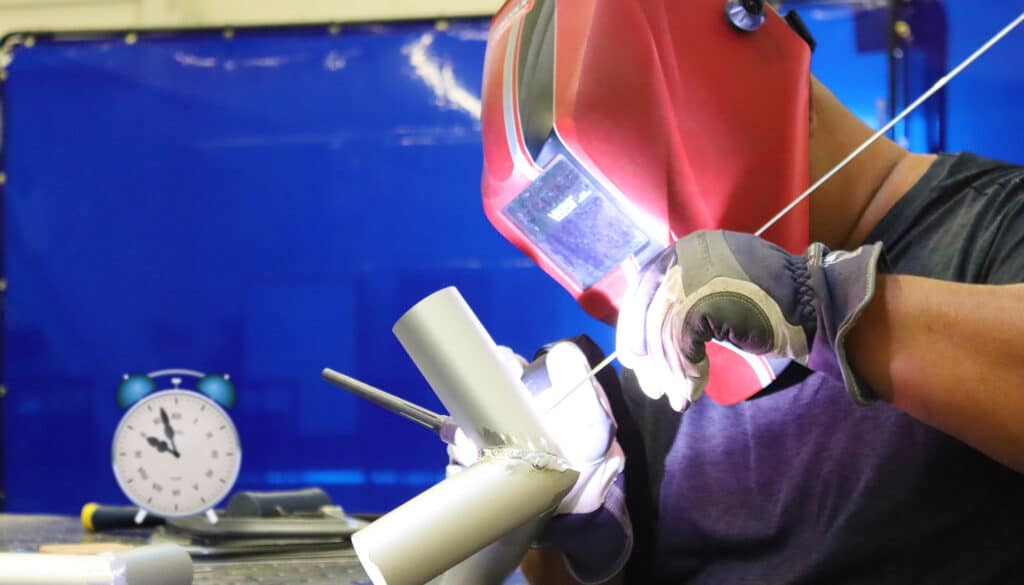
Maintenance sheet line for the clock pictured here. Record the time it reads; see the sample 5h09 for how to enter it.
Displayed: 9h57
